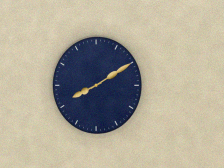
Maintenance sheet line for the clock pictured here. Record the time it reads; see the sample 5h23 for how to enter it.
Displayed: 8h10
